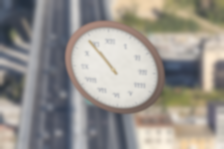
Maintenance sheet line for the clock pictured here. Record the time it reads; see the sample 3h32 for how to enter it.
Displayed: 10h54
